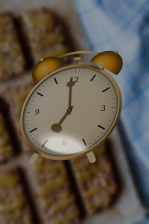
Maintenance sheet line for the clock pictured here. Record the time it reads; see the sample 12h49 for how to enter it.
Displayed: 6h59
